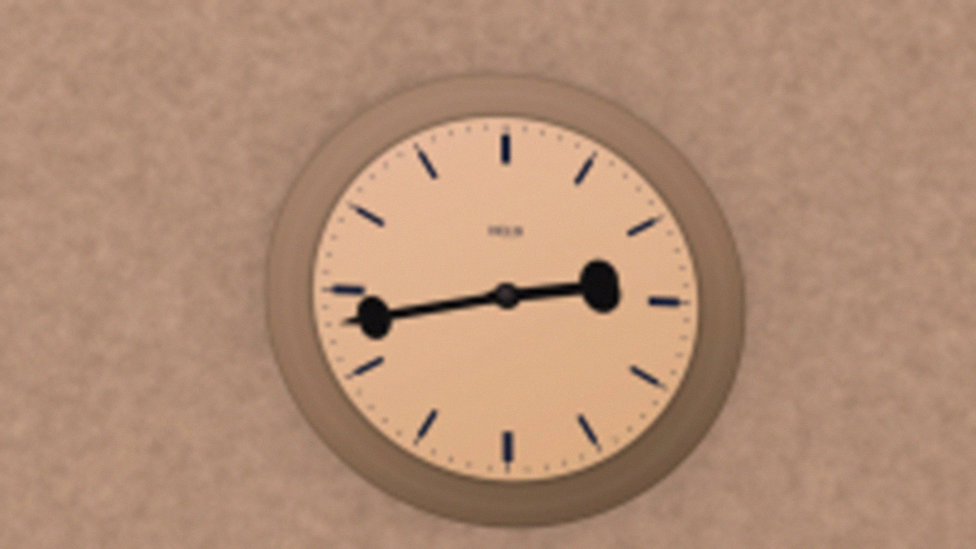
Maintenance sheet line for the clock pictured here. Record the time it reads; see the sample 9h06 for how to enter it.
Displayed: 2h43
